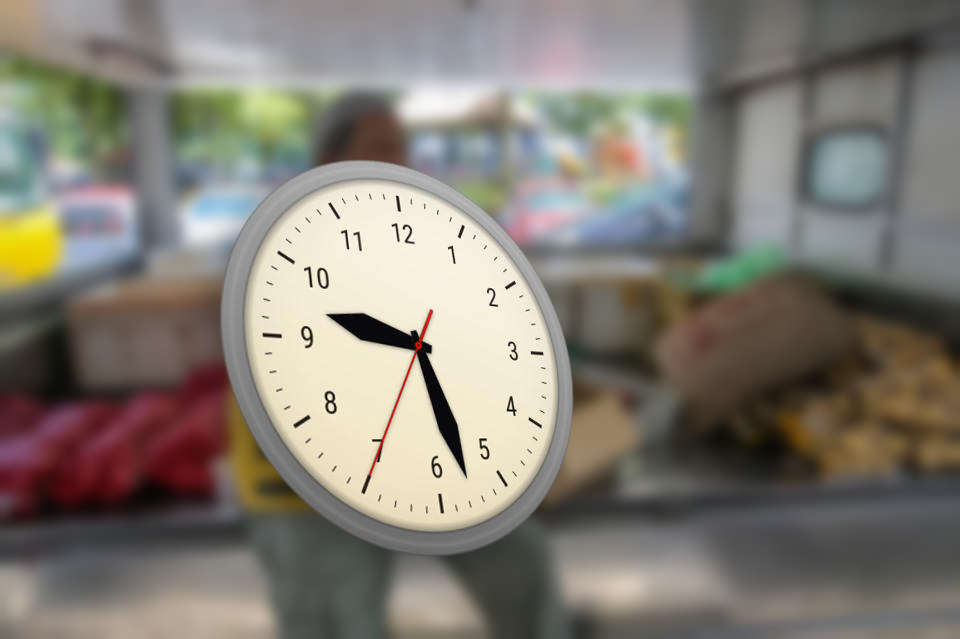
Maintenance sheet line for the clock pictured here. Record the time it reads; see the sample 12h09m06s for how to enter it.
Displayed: 9h27m35s
